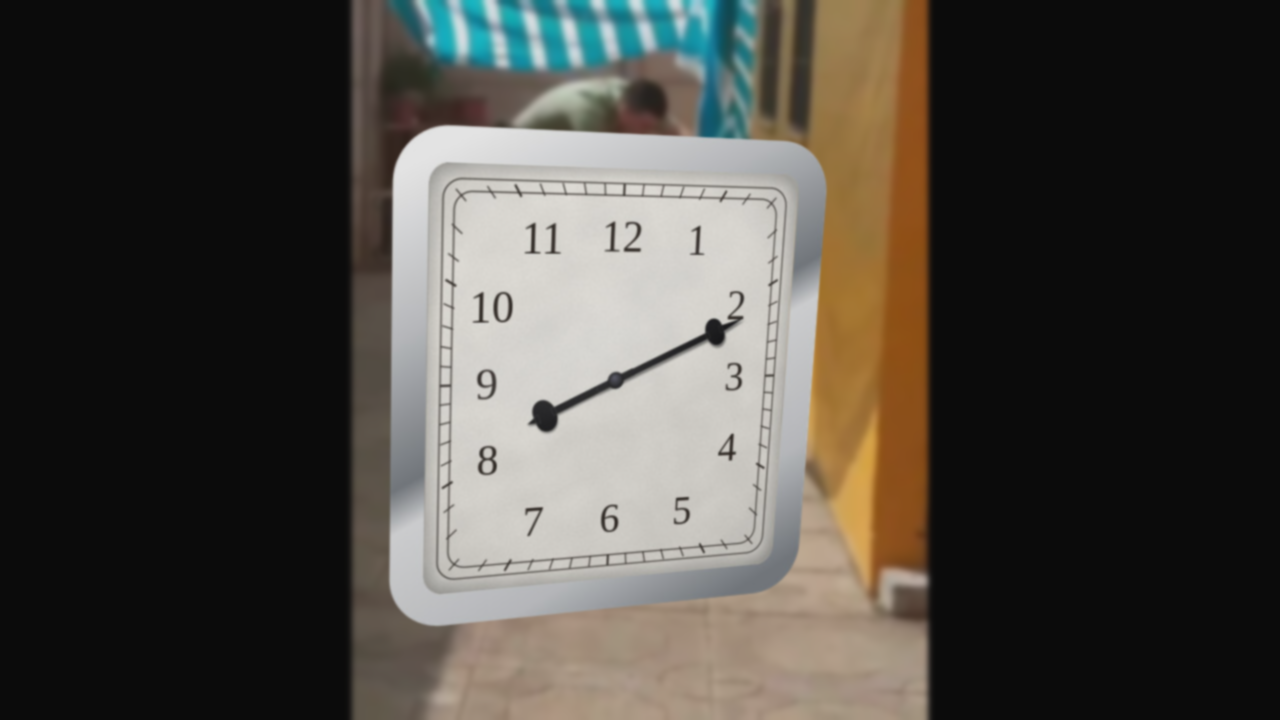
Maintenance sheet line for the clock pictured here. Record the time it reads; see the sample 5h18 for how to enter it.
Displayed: 8h11
